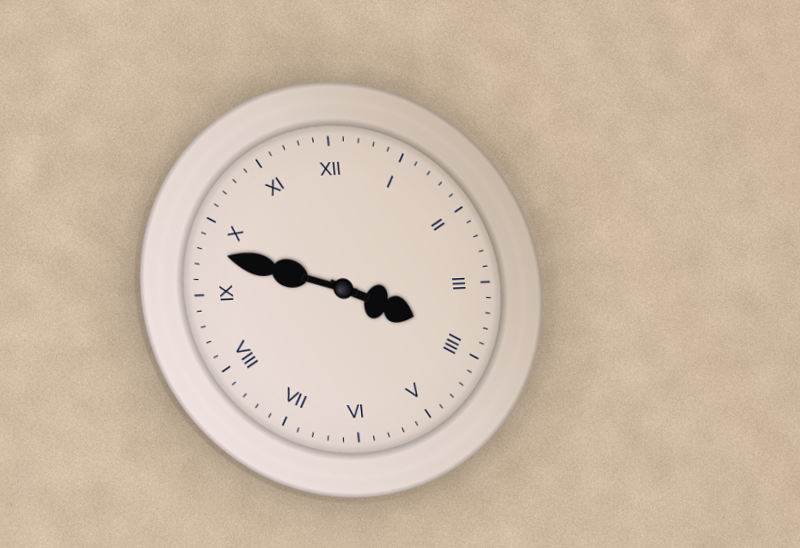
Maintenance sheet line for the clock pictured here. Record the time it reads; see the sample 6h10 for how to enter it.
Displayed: 3h48
